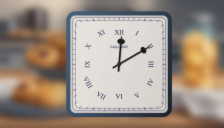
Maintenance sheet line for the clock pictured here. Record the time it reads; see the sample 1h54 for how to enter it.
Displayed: 12h10
